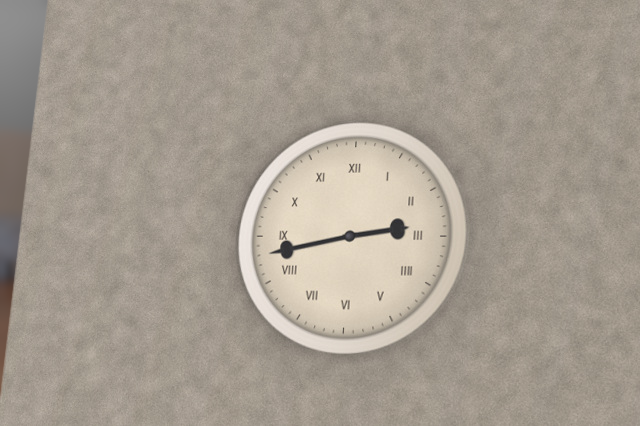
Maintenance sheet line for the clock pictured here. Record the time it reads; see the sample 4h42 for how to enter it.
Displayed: 2h43
